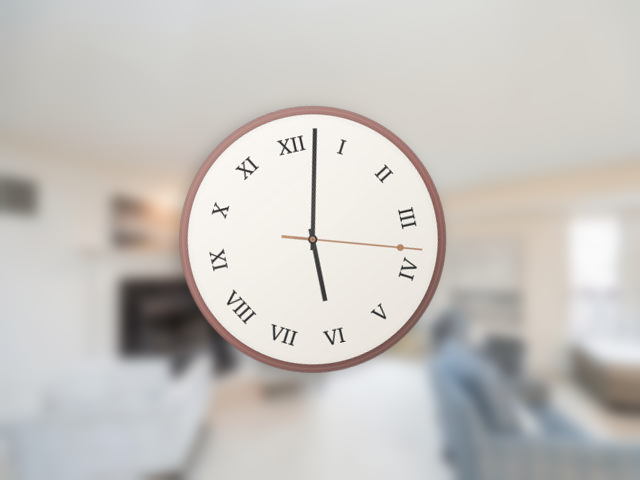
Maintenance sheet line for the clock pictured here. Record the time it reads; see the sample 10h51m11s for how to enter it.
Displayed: 6h02m18s
